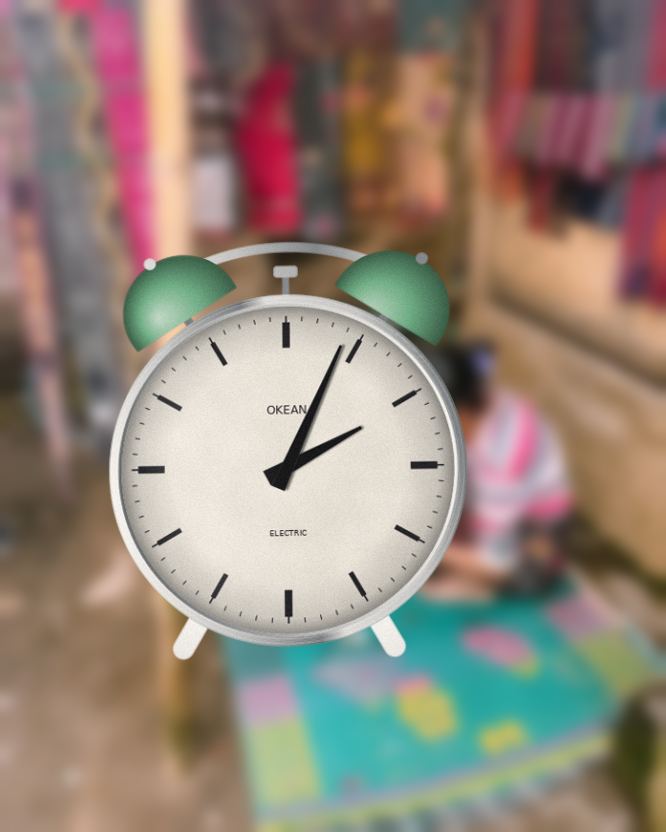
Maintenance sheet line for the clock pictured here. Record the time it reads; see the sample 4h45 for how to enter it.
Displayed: 2h04
